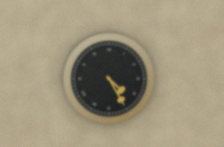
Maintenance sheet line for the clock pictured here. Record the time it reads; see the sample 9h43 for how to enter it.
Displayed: 4h25
